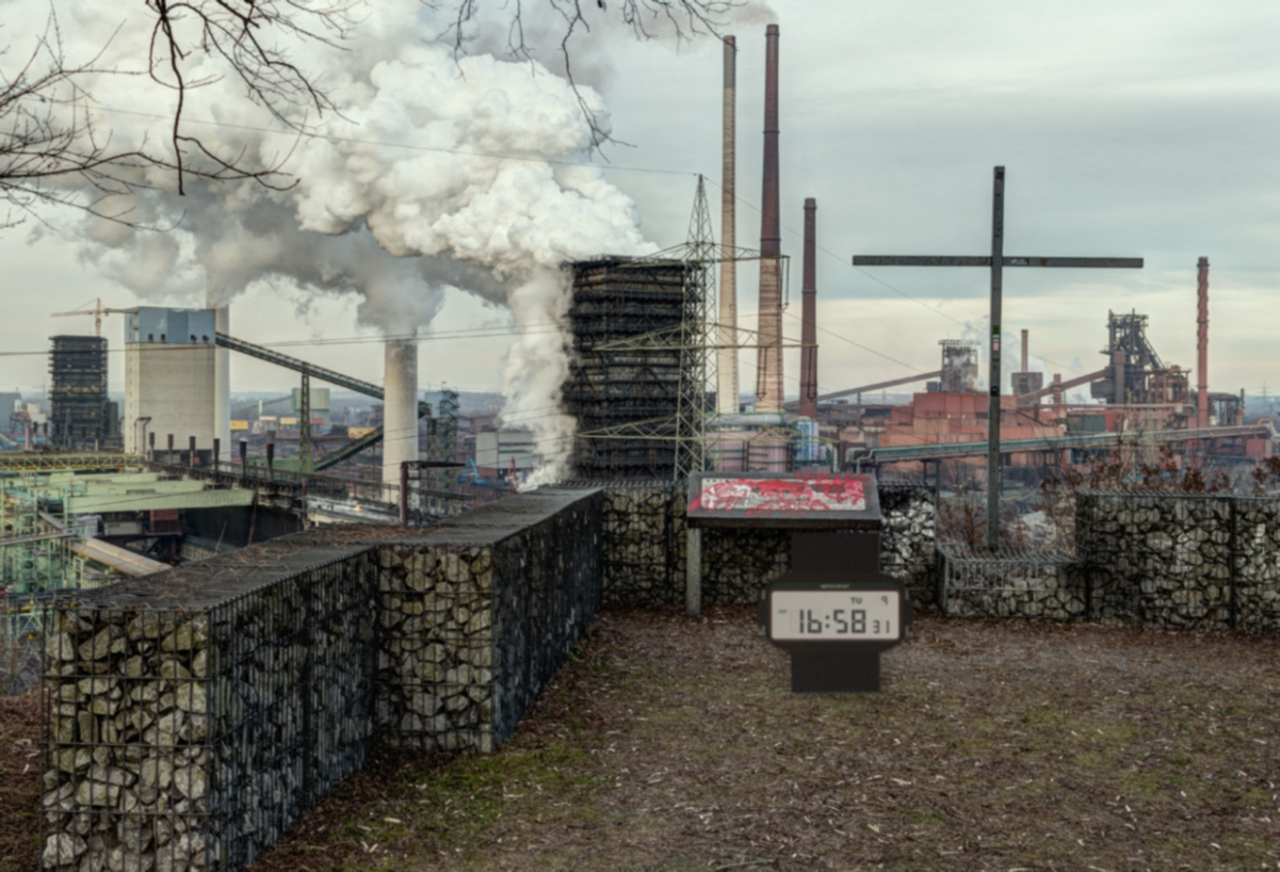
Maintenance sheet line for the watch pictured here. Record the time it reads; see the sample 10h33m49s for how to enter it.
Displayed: 16h58m31s
